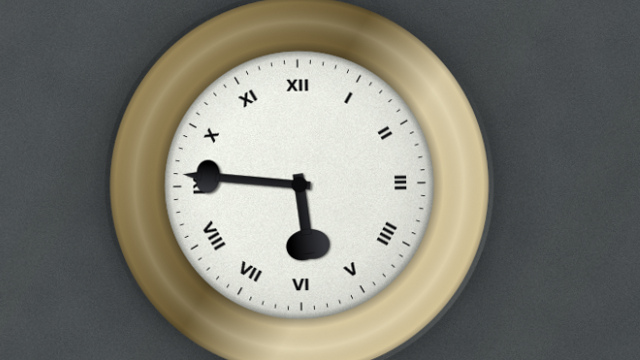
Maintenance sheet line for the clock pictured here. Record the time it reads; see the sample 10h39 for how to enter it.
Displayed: 5h46
